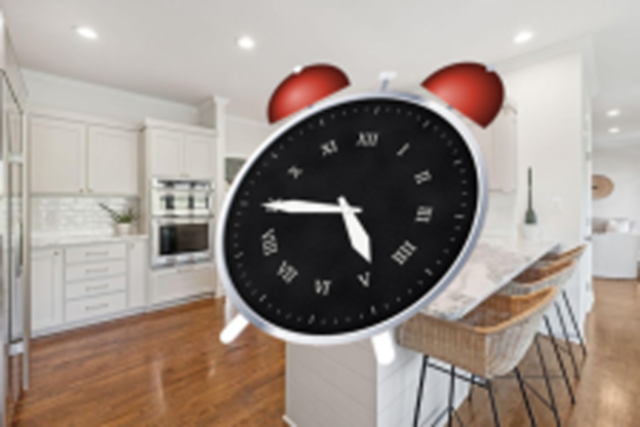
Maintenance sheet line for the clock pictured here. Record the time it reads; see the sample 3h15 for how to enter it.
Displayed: 4h45
